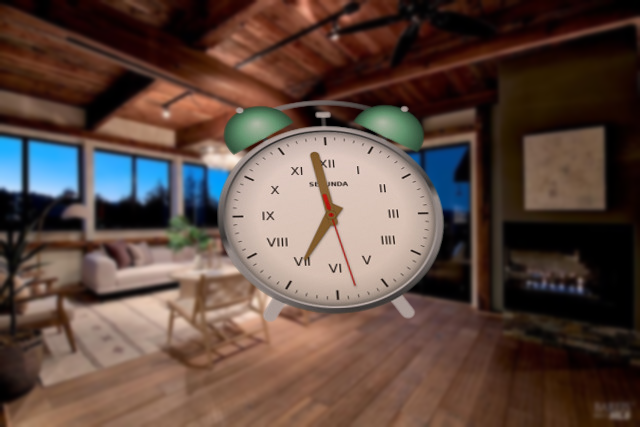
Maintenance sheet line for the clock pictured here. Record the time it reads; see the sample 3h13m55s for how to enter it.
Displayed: 6h58m28s
